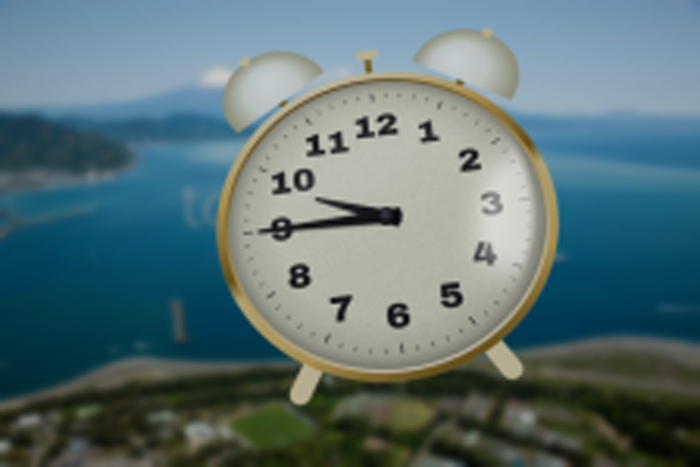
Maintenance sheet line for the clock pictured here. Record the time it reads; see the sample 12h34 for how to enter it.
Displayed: 9h45
